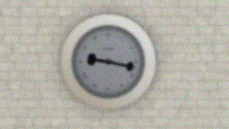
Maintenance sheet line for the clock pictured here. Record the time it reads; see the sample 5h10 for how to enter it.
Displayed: 9h17
